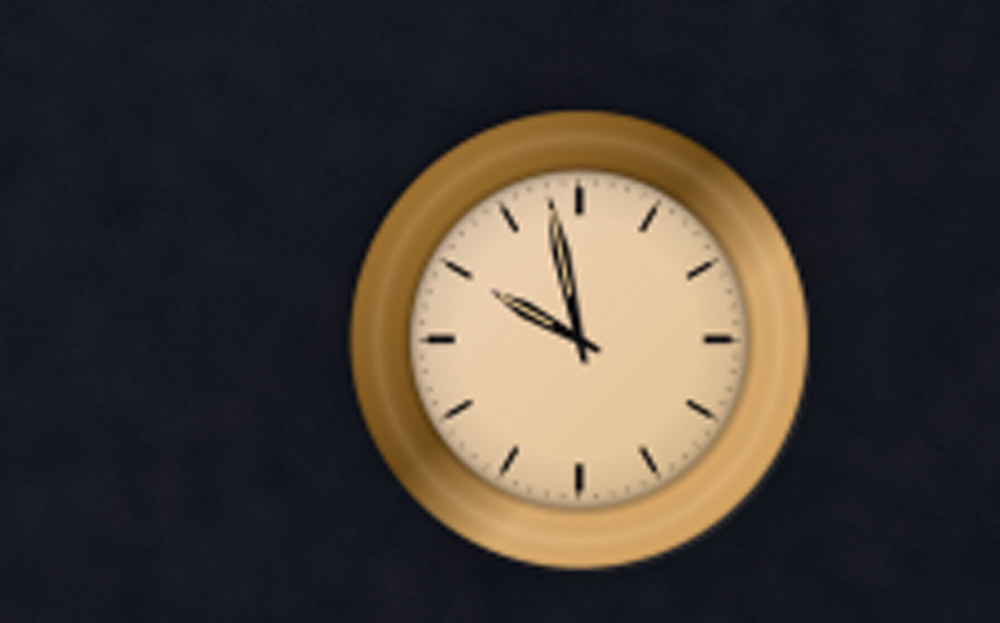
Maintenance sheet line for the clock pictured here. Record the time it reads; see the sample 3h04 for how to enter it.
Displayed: 9h58
